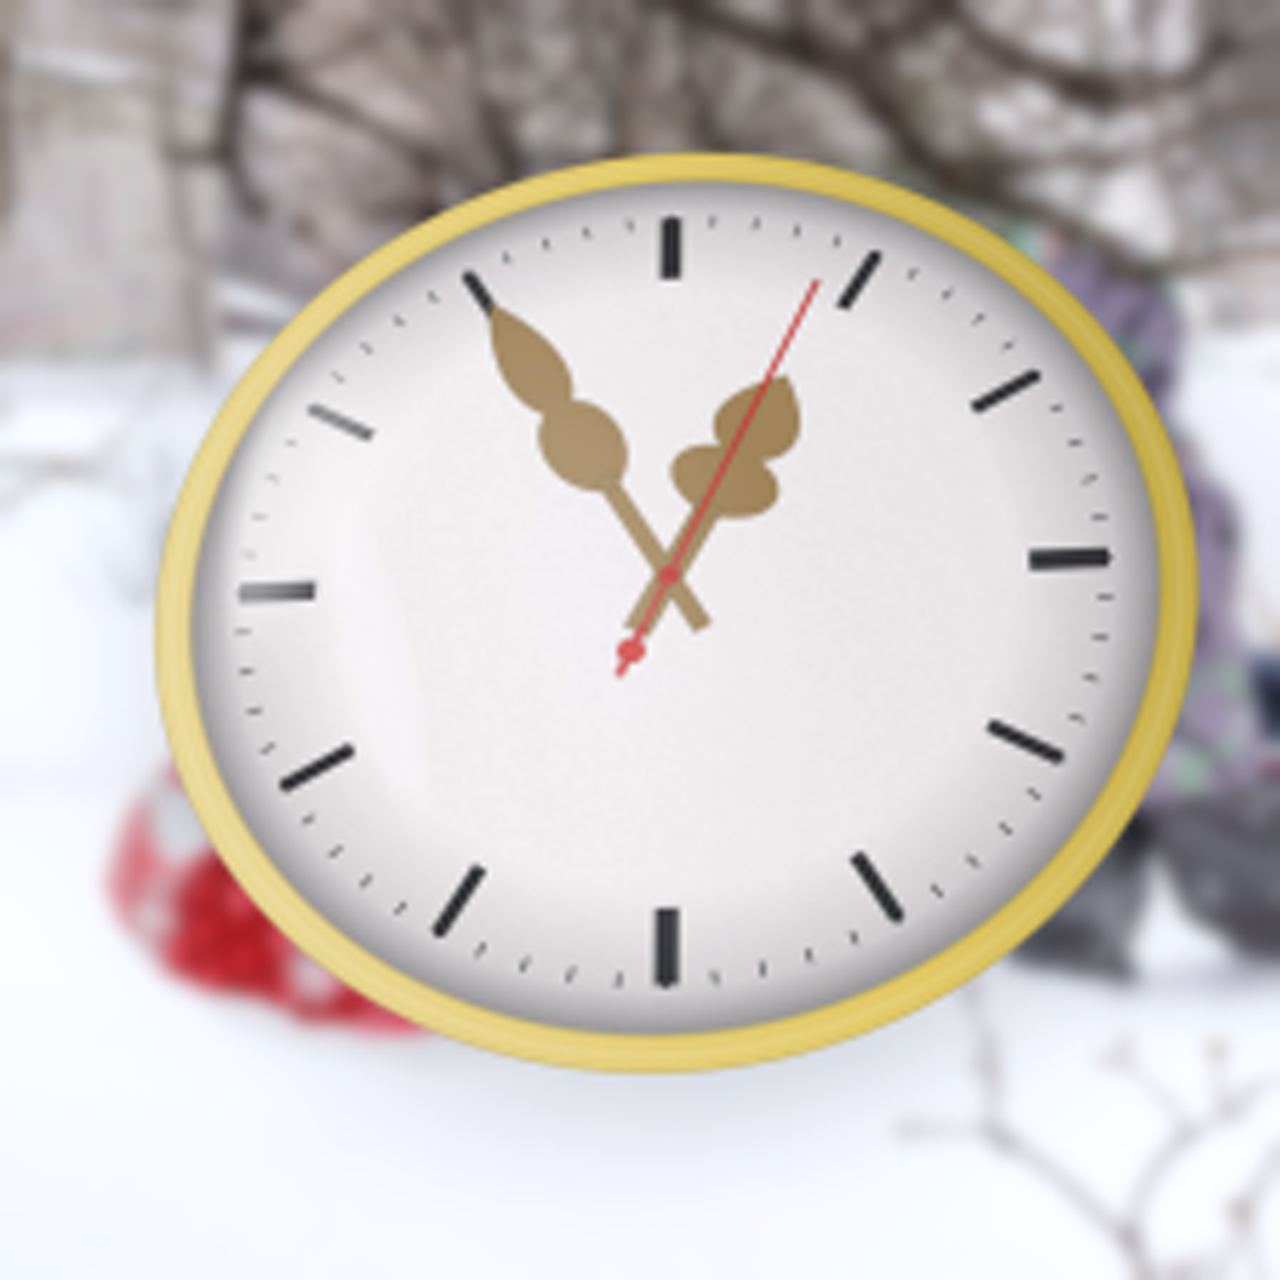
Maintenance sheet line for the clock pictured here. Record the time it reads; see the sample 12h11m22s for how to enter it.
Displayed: 12h55m04s
